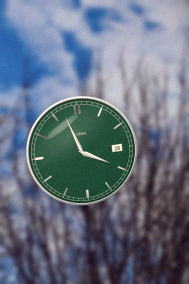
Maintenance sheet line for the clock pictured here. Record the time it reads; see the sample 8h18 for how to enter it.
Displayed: 3h57
